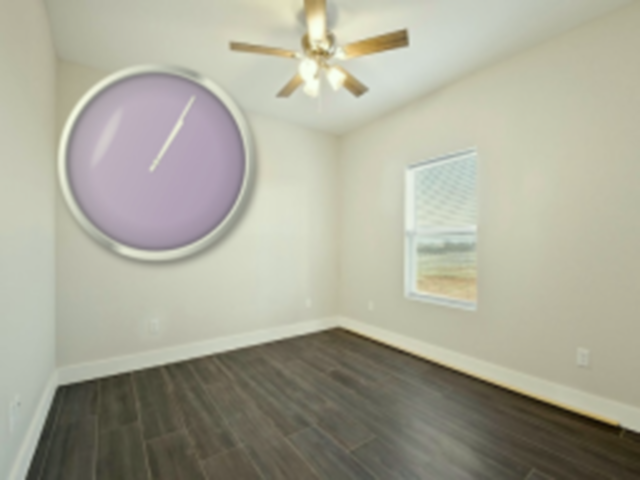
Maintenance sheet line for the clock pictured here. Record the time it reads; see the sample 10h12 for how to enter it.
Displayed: 1h05
